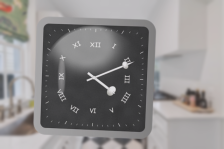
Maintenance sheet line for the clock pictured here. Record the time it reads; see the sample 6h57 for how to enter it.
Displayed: 4h11
